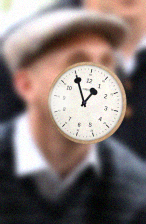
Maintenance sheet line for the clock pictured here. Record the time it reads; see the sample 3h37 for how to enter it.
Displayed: 12h55
